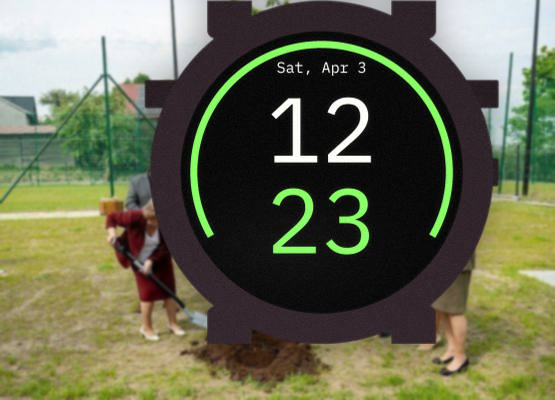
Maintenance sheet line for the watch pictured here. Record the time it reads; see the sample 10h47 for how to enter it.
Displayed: 12h23
